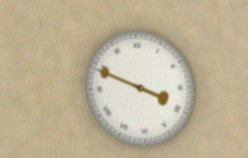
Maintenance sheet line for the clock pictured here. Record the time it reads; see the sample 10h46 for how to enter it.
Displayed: 3h49
